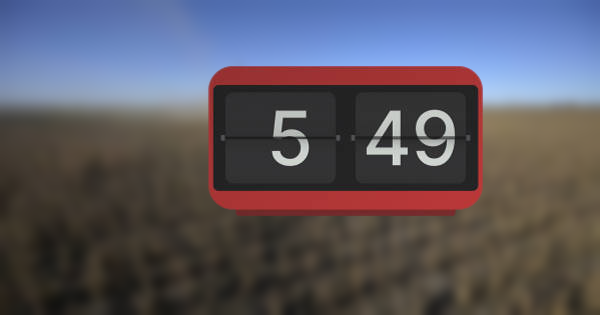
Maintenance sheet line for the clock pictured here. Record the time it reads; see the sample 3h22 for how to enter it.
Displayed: 5h49
